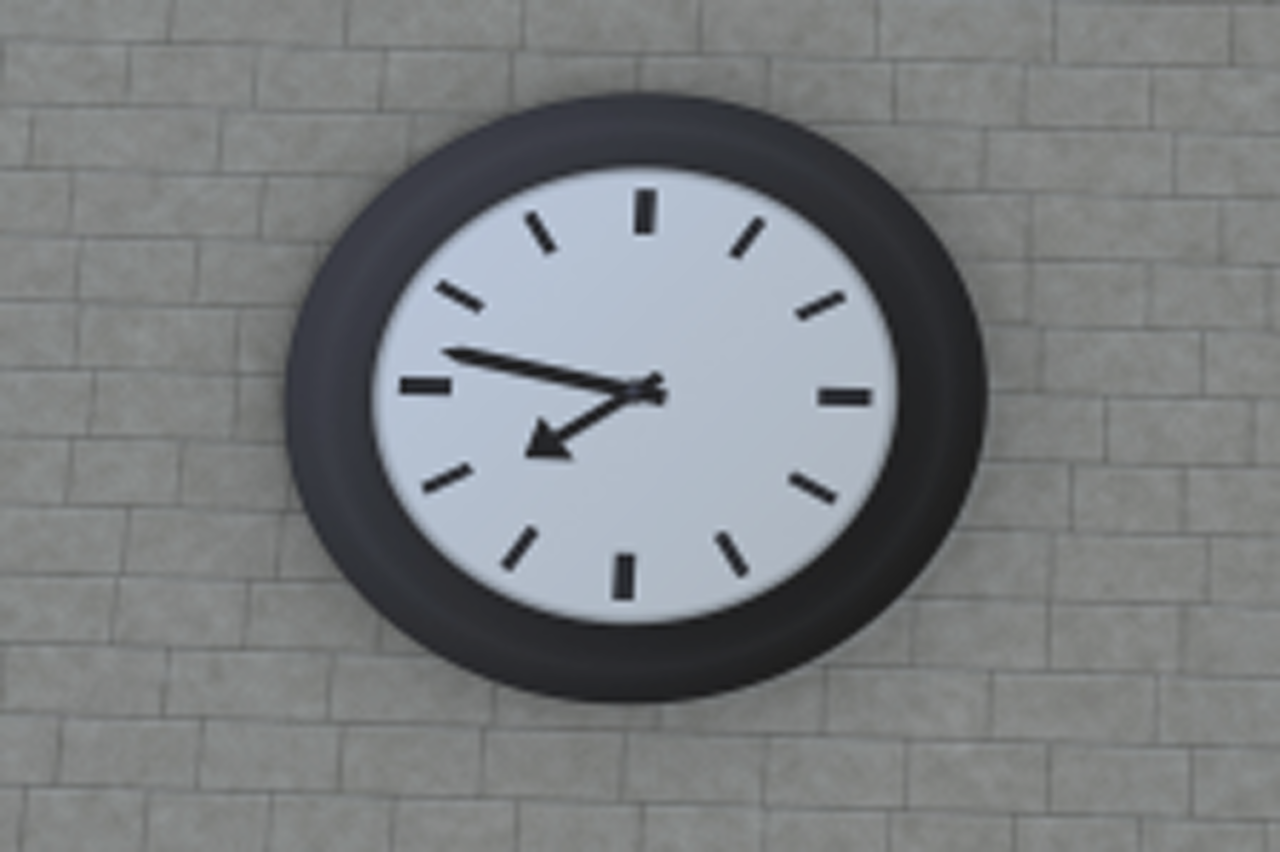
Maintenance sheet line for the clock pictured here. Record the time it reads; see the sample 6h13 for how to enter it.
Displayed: 7h47
